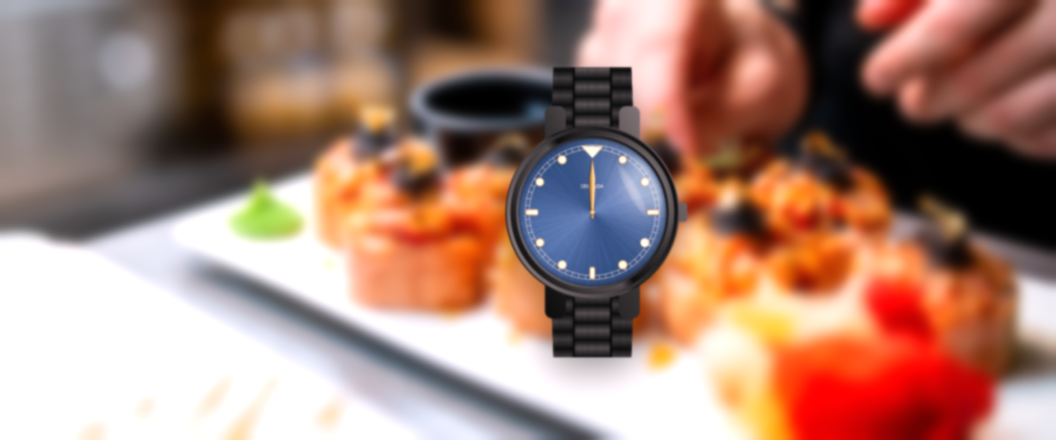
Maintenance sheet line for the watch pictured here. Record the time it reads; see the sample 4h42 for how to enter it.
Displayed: 12h00
